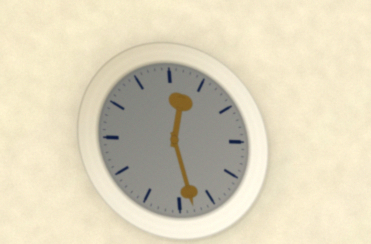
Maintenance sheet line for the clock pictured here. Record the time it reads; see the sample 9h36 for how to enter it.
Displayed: 12h28
